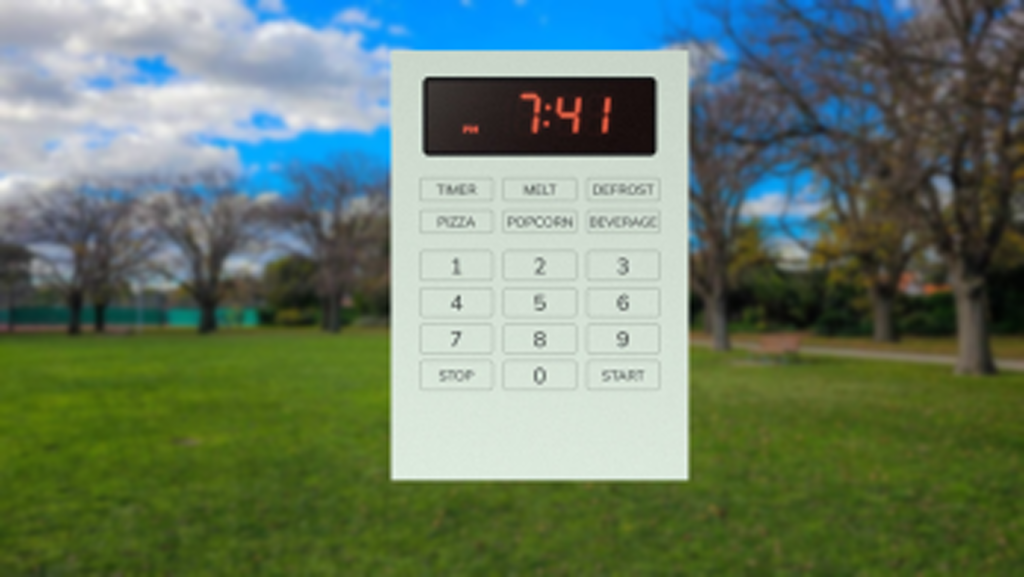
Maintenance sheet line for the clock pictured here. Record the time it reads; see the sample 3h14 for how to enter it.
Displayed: 7h41
